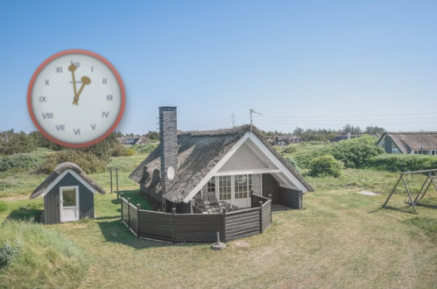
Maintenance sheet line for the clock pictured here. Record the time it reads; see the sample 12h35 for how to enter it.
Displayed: 12h59
